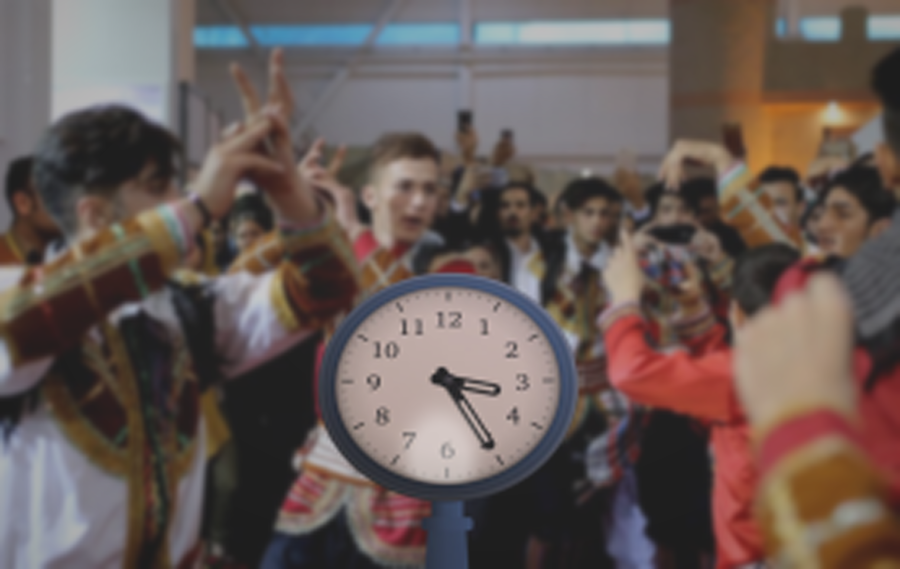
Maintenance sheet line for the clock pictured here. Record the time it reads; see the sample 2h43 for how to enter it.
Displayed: 3h25
